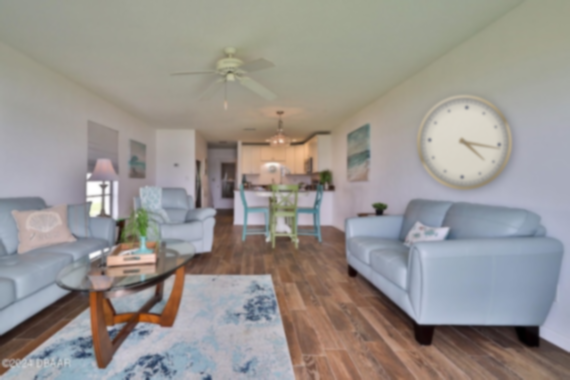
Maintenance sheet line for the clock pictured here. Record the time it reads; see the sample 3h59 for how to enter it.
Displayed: 4h16
